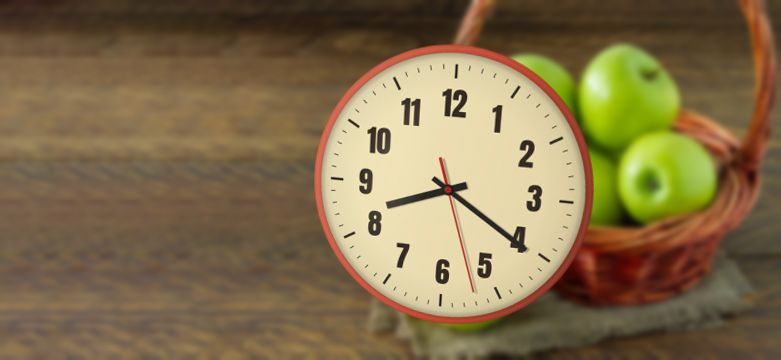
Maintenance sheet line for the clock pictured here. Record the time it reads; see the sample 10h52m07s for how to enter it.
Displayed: 8h20m27s
